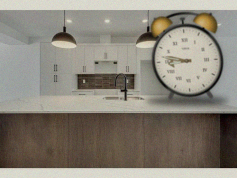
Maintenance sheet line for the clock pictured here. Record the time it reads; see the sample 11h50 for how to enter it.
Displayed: 8h47
